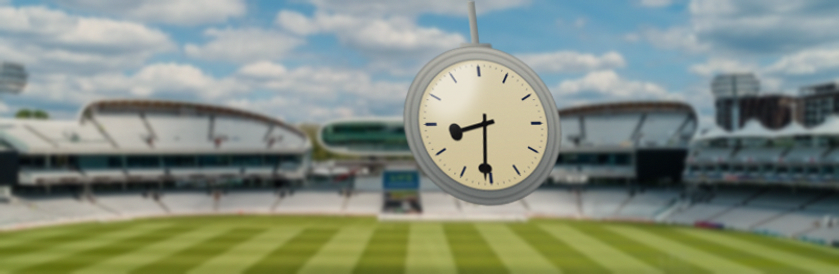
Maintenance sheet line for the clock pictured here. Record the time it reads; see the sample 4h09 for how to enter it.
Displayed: 8h31
